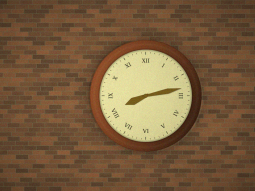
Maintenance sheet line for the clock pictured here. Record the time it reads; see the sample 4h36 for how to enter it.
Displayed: 8h13
